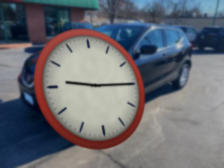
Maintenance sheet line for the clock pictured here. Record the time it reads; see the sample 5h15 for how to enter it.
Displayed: 9h15
